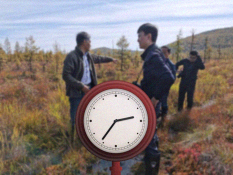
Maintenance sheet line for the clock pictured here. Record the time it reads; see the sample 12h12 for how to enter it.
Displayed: 2h36
